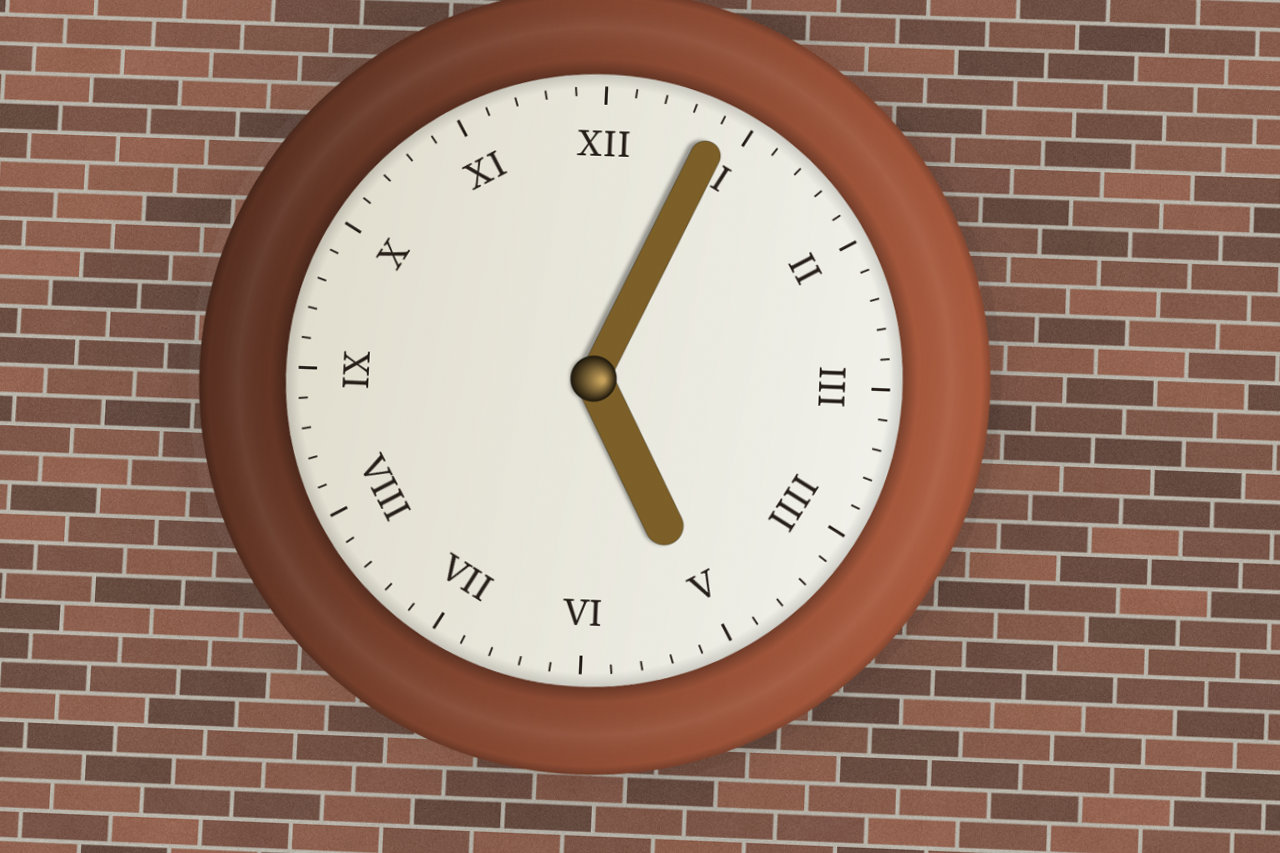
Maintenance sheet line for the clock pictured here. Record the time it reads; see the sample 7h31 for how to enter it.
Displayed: 5h04
